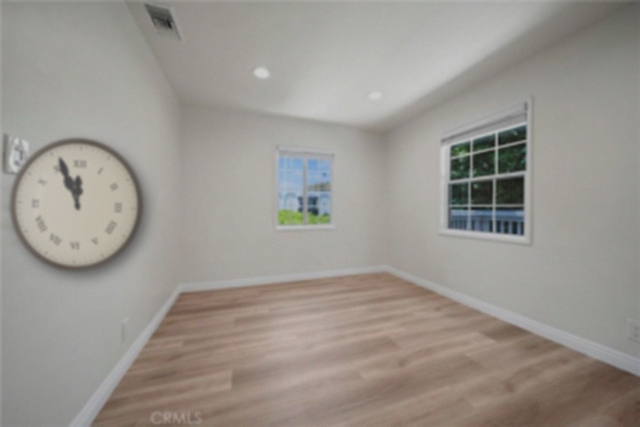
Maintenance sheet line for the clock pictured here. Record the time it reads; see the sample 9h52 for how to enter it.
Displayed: 11h56
